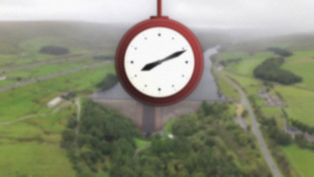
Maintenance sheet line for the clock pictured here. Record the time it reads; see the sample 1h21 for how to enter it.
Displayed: 8h11
